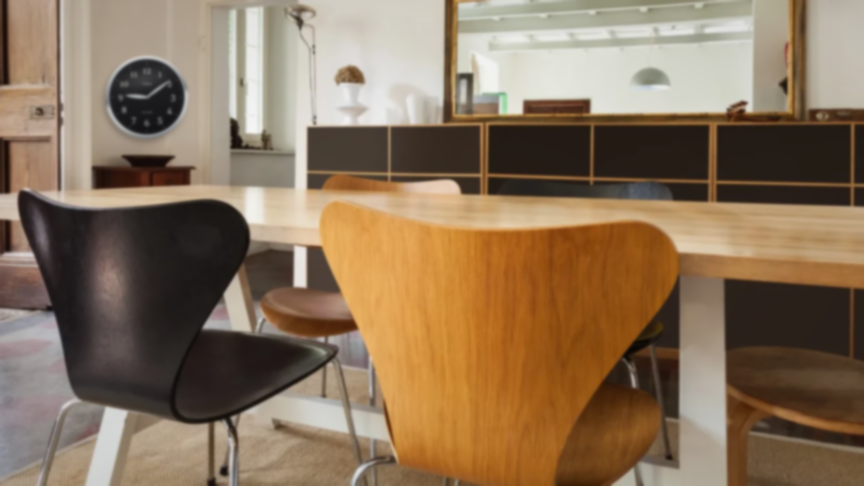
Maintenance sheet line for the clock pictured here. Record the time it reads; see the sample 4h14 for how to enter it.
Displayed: 9h09
